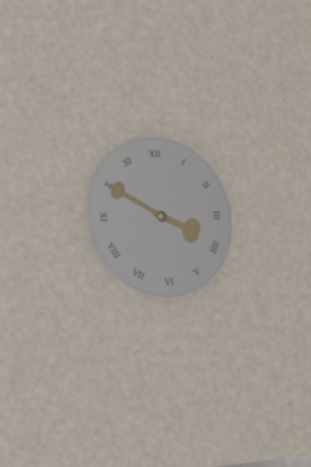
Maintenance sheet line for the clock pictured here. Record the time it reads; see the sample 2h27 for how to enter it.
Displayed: 3h50
